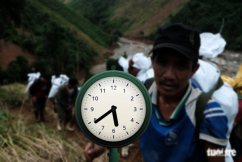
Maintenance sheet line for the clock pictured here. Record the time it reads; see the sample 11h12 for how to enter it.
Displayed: 5h39
